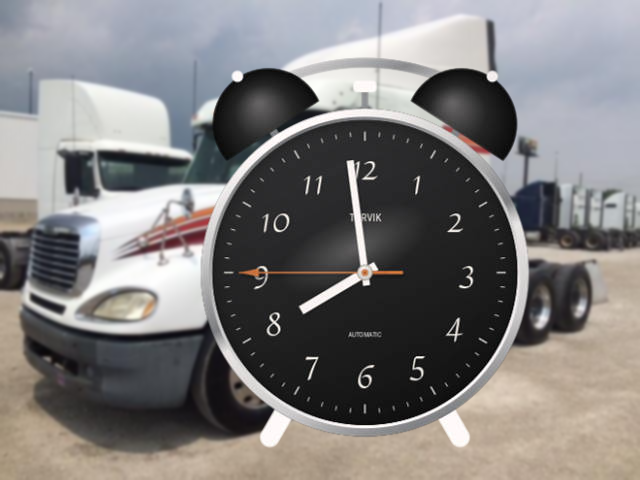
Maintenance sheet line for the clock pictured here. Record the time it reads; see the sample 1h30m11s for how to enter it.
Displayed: 7h58m45s
